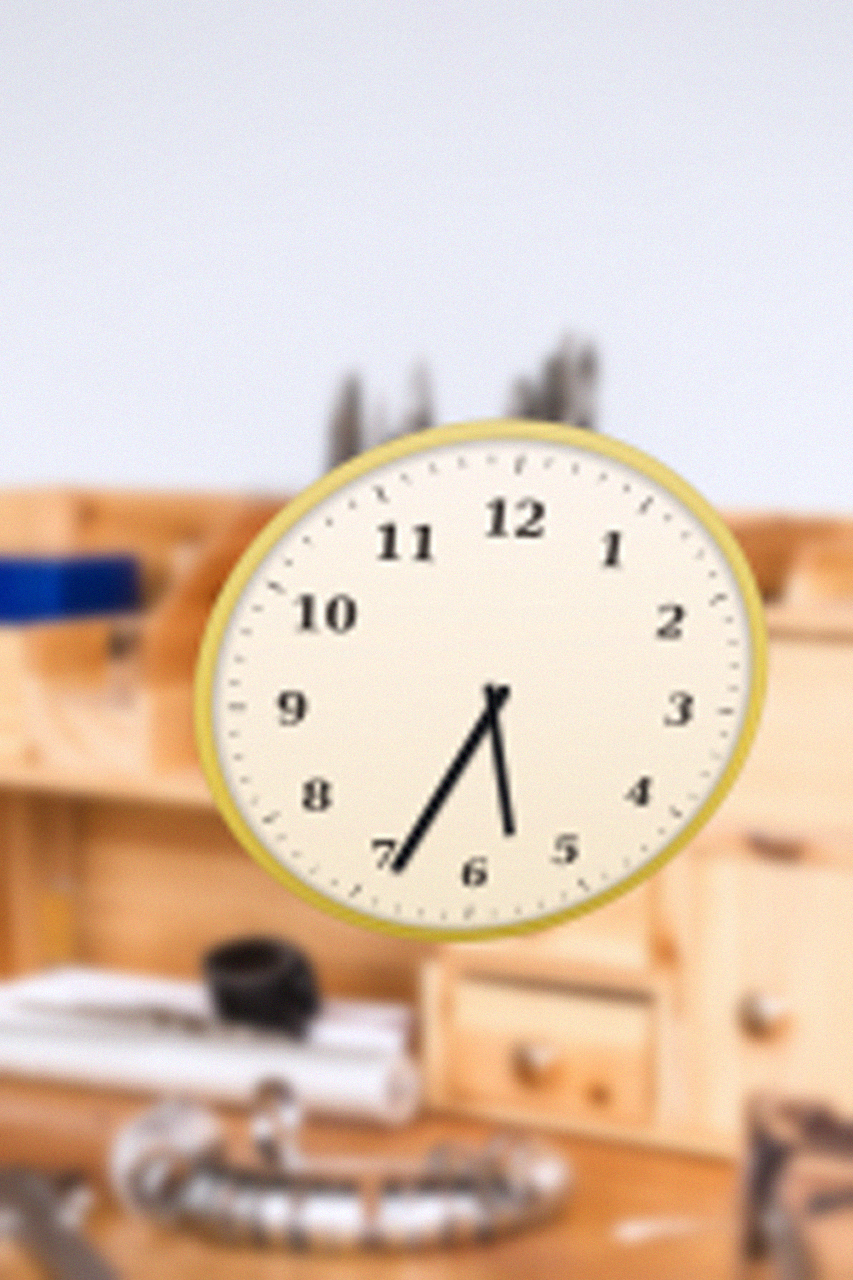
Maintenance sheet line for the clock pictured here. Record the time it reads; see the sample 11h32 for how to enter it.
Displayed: 5h34
